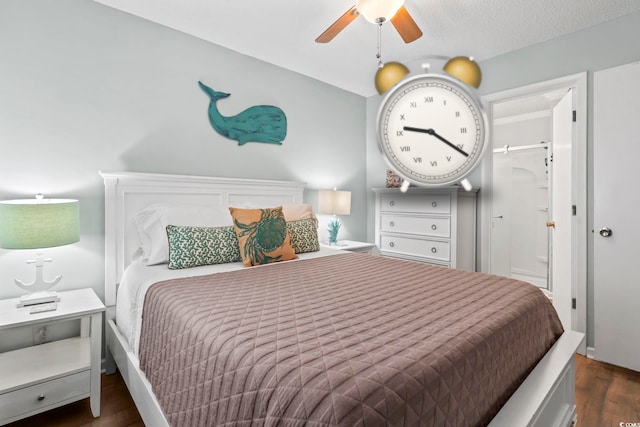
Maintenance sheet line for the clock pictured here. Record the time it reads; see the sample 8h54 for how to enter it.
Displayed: 9h21
